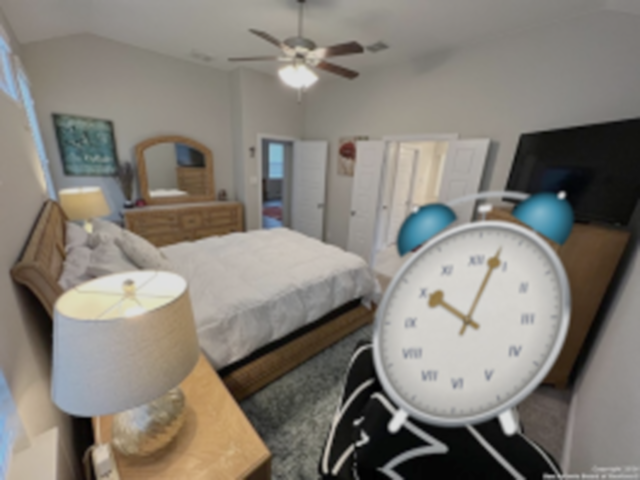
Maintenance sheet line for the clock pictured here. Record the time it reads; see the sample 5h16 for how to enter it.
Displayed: 10h03
